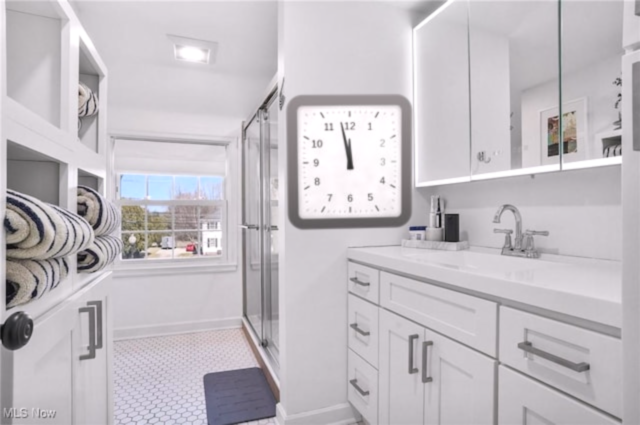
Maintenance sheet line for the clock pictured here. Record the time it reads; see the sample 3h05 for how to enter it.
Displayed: 11h58
